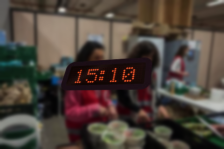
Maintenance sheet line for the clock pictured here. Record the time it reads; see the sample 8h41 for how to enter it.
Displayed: 15h10
